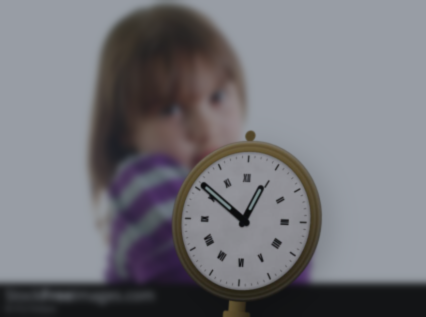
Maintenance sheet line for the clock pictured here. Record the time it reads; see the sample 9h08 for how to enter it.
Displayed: 12h51
